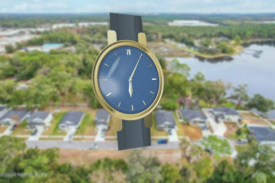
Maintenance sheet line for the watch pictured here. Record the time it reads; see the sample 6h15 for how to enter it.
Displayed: 6h05
